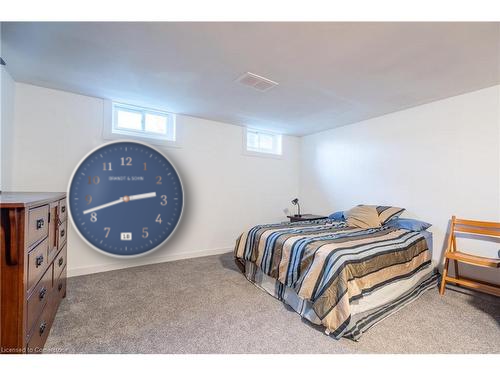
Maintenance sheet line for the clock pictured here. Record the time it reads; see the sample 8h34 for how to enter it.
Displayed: 2h42
